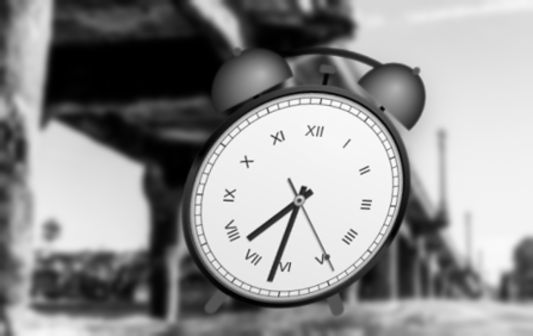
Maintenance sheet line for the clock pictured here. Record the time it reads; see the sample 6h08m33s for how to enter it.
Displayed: 7h31m24s
